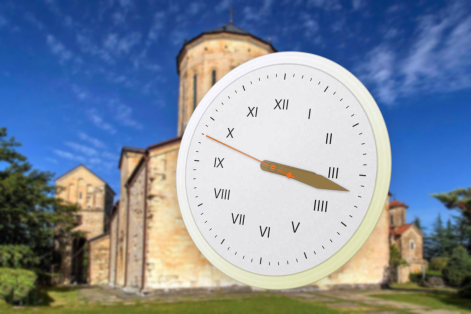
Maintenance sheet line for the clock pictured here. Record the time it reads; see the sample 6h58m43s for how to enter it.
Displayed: 3h16m48s
